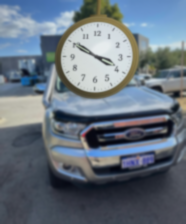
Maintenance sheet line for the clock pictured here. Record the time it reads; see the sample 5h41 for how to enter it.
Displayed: 3h50
